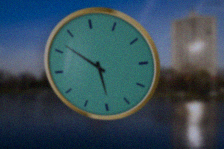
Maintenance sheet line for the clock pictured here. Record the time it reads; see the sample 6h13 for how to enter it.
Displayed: 5h52
